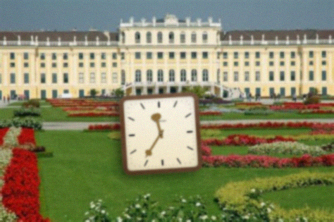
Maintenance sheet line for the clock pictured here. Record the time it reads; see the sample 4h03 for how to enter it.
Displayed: 11h36
